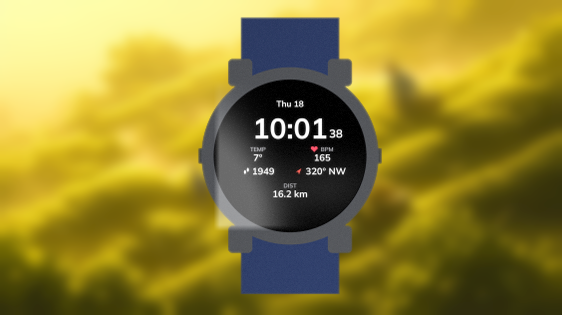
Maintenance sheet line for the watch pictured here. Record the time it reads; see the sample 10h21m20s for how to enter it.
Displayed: 10h01m38s
